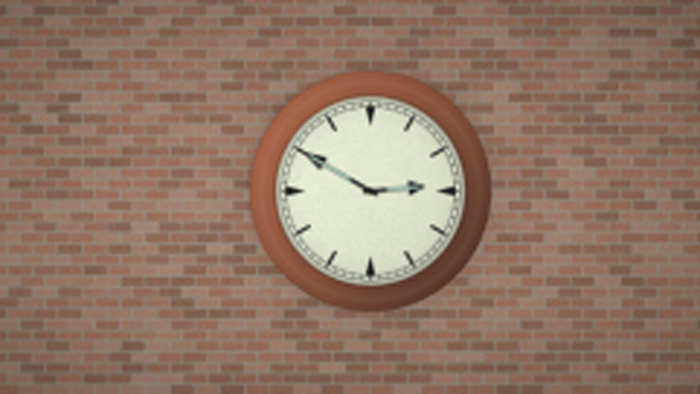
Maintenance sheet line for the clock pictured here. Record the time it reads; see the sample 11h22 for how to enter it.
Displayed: 2h50
